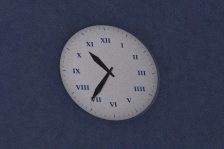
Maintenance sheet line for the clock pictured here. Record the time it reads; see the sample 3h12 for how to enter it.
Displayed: 10h36
